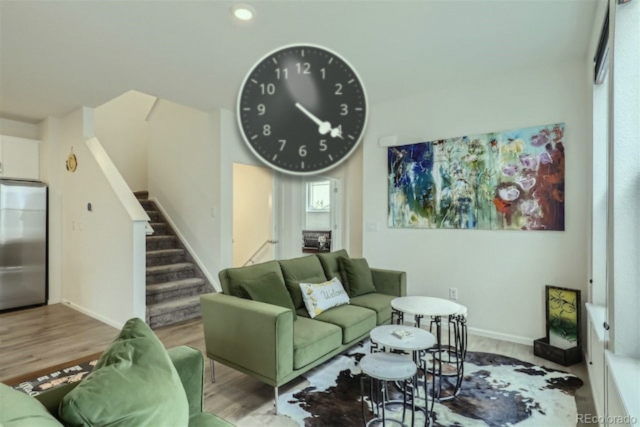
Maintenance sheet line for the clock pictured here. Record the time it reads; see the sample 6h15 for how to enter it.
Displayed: 4h21
